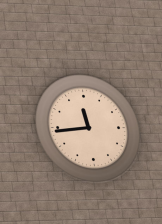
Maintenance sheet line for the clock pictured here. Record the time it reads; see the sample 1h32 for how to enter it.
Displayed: 11h44
